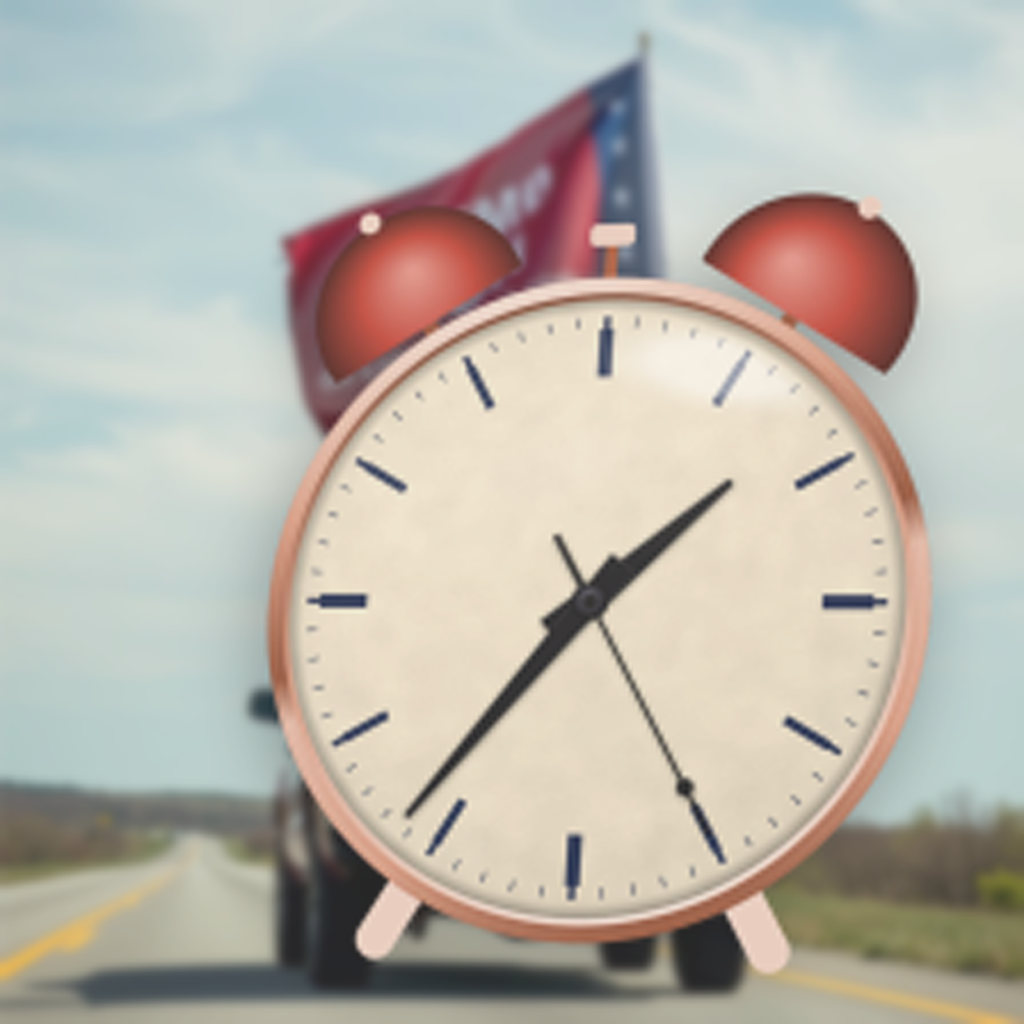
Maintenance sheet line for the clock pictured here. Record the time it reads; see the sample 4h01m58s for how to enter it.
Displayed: 1h36m25s
